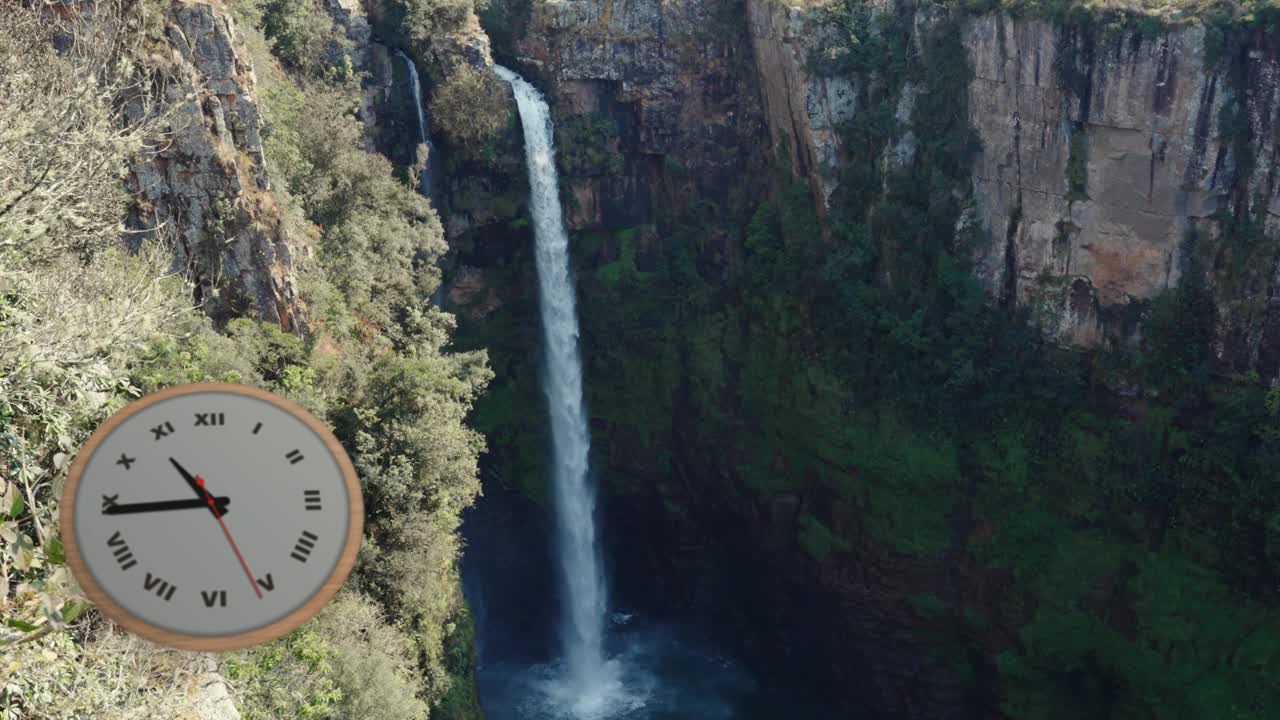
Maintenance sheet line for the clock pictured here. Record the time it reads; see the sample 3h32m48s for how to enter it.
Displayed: 10h44m26s
